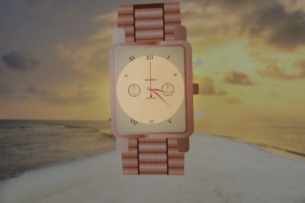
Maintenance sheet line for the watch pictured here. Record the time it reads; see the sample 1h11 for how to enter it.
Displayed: 3h22
